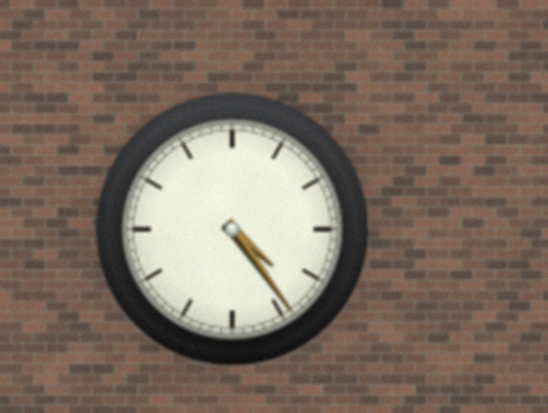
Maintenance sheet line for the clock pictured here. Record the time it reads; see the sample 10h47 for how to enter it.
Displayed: 4h24
